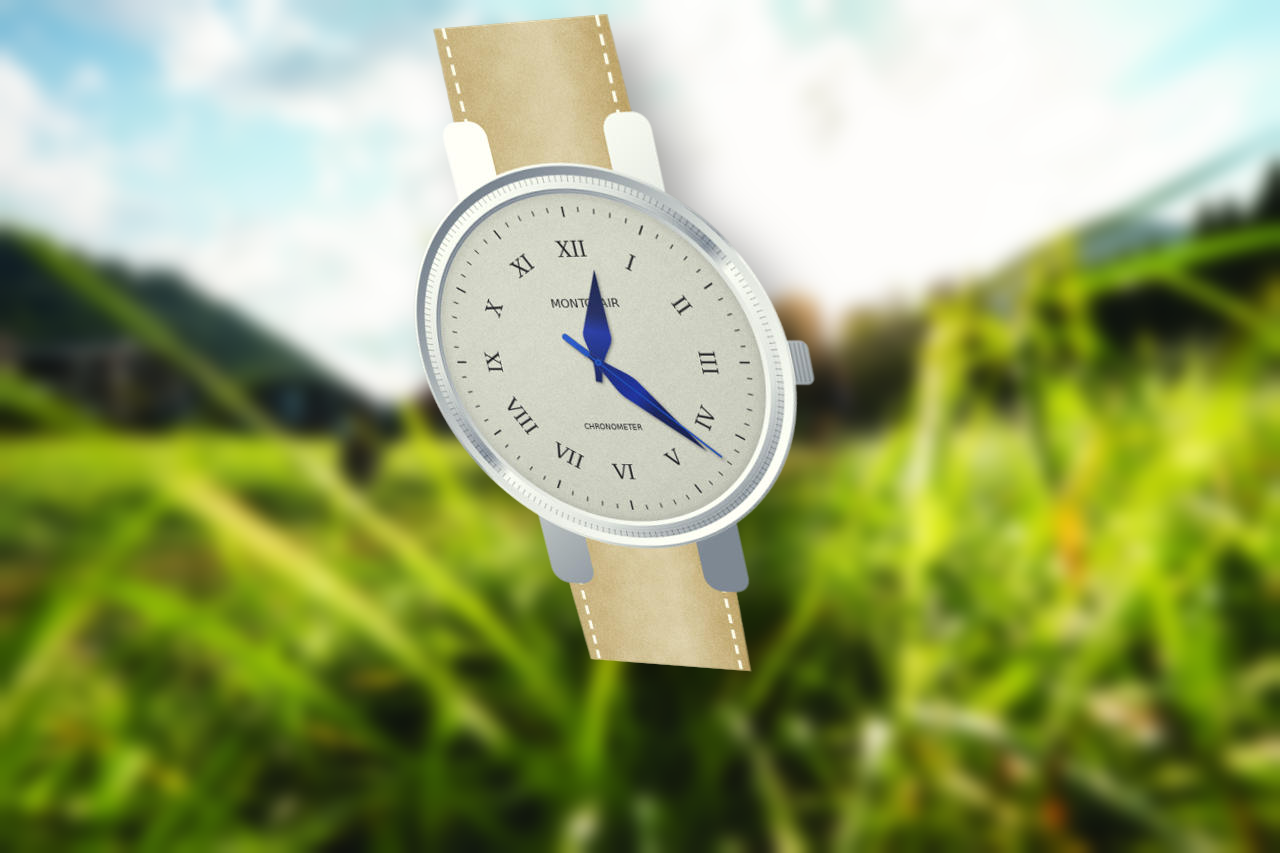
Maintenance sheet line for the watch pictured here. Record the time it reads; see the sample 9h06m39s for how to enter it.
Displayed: 12h22m22s
